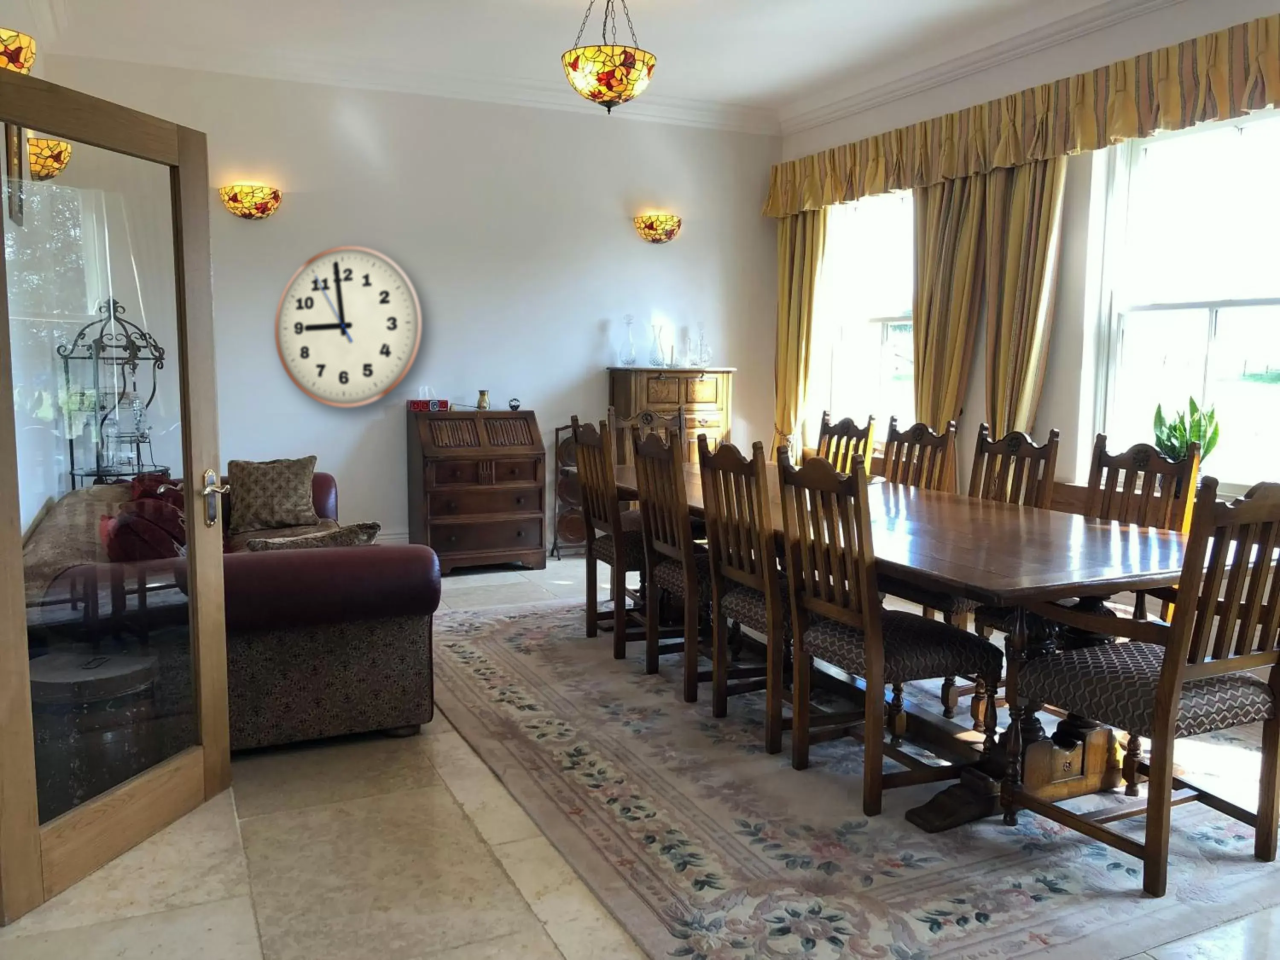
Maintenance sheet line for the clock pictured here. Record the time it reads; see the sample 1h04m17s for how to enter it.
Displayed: 8h58m55s
